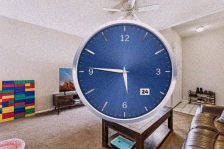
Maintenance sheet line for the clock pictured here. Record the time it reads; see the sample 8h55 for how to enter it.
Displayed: 5h46
